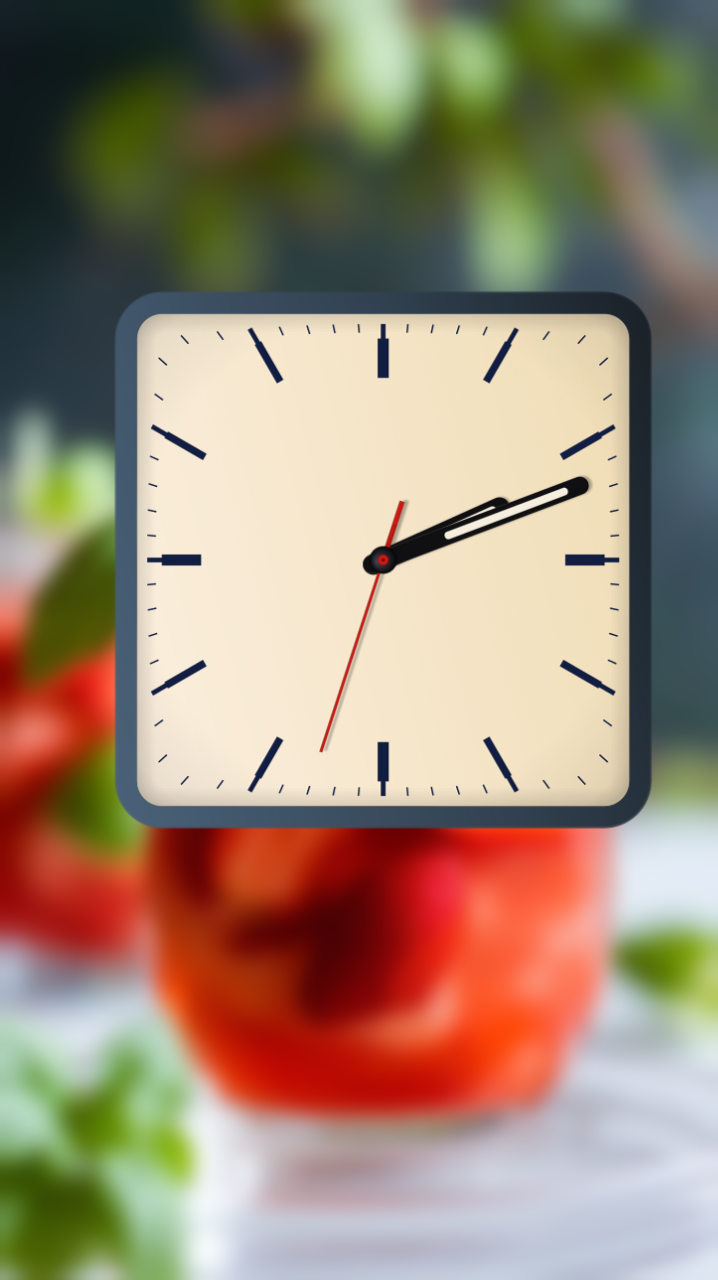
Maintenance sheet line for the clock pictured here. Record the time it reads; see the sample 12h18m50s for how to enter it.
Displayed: 2h11m33s
